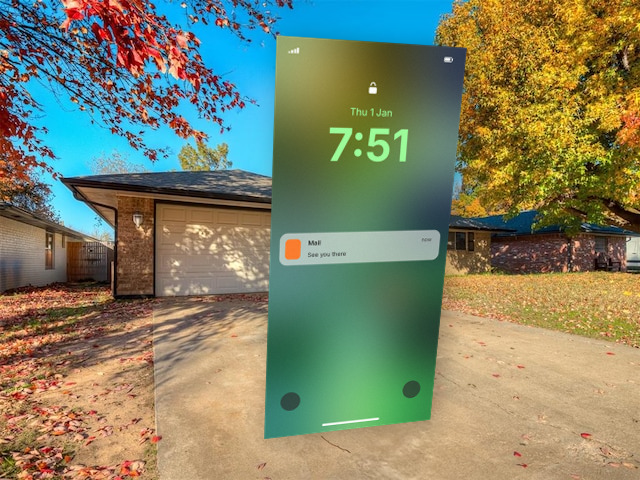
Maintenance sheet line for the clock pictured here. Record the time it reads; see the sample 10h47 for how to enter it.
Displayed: 7h51
